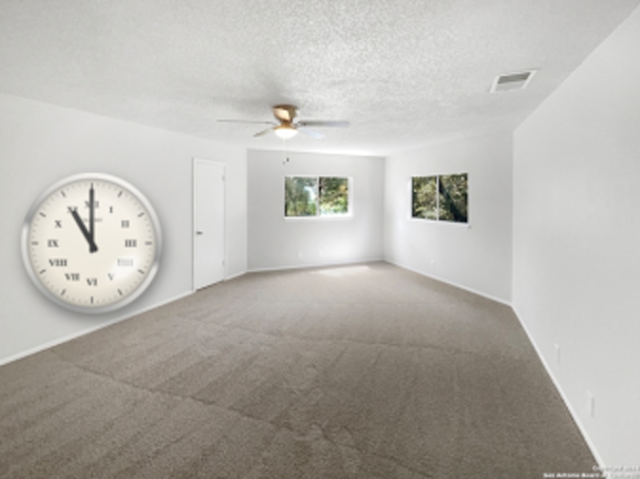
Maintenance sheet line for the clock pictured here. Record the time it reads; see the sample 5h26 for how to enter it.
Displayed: 11h00
